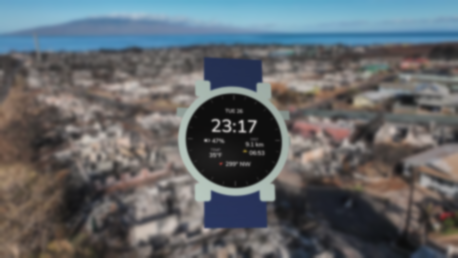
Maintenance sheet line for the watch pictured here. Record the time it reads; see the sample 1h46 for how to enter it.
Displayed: 23h17
